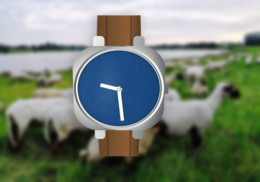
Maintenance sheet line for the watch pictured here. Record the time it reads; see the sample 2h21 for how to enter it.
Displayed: 9h29
